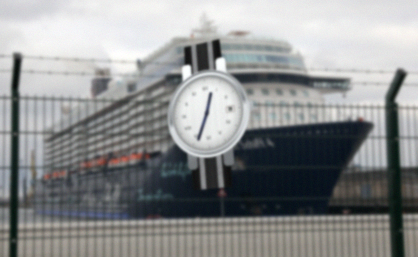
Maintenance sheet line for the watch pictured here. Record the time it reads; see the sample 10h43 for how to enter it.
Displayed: 12h34
